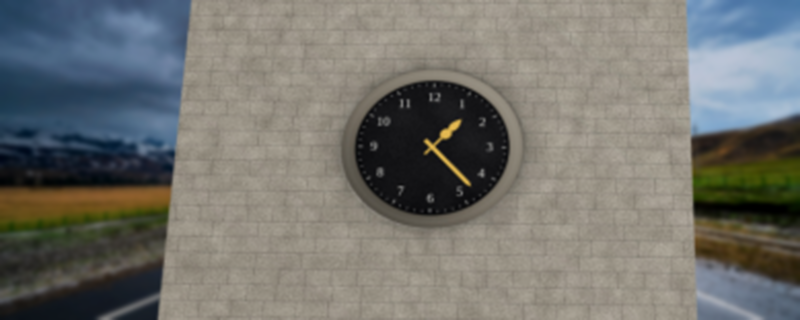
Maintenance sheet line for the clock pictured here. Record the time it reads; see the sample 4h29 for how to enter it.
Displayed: 1h23
